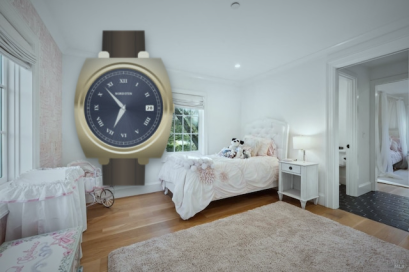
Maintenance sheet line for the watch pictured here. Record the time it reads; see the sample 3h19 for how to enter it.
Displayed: 6h53
